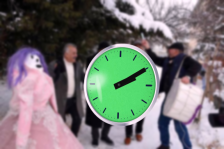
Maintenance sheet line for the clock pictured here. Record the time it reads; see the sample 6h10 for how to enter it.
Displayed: 2h10
